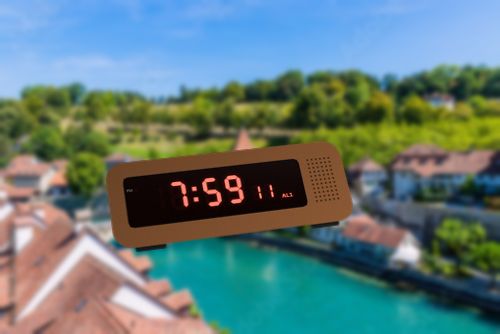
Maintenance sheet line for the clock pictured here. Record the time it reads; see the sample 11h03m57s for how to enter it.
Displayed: 7h59m11s
